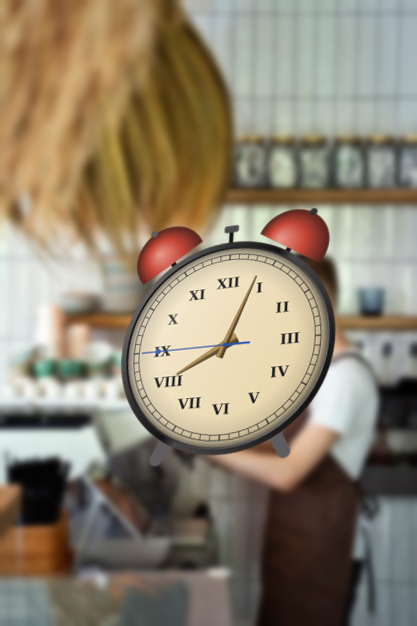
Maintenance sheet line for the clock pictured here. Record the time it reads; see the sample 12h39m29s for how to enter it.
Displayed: 8h03m45s
